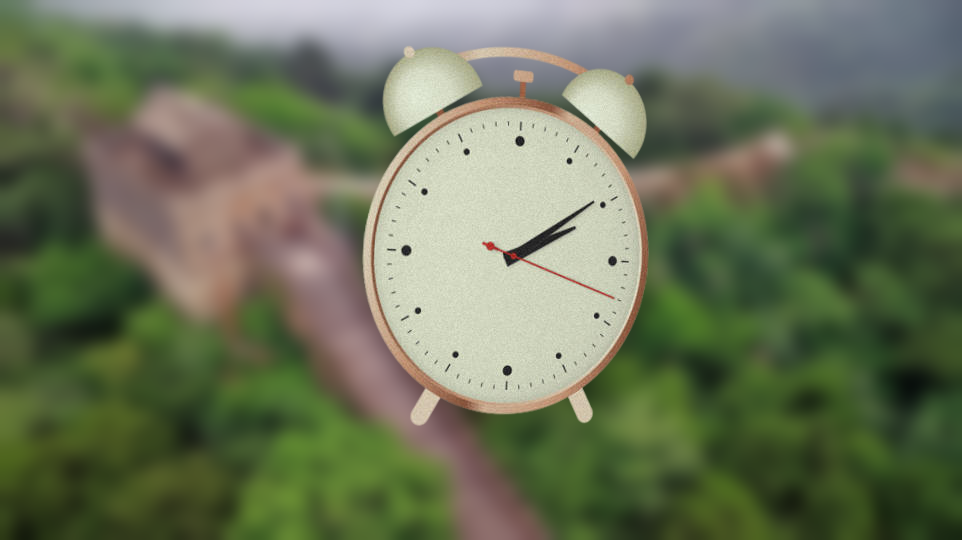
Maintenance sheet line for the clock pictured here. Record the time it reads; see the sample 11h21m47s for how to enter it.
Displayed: 2h09m18s
